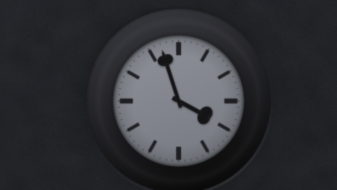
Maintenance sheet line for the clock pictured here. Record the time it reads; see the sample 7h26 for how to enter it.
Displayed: 3h57
